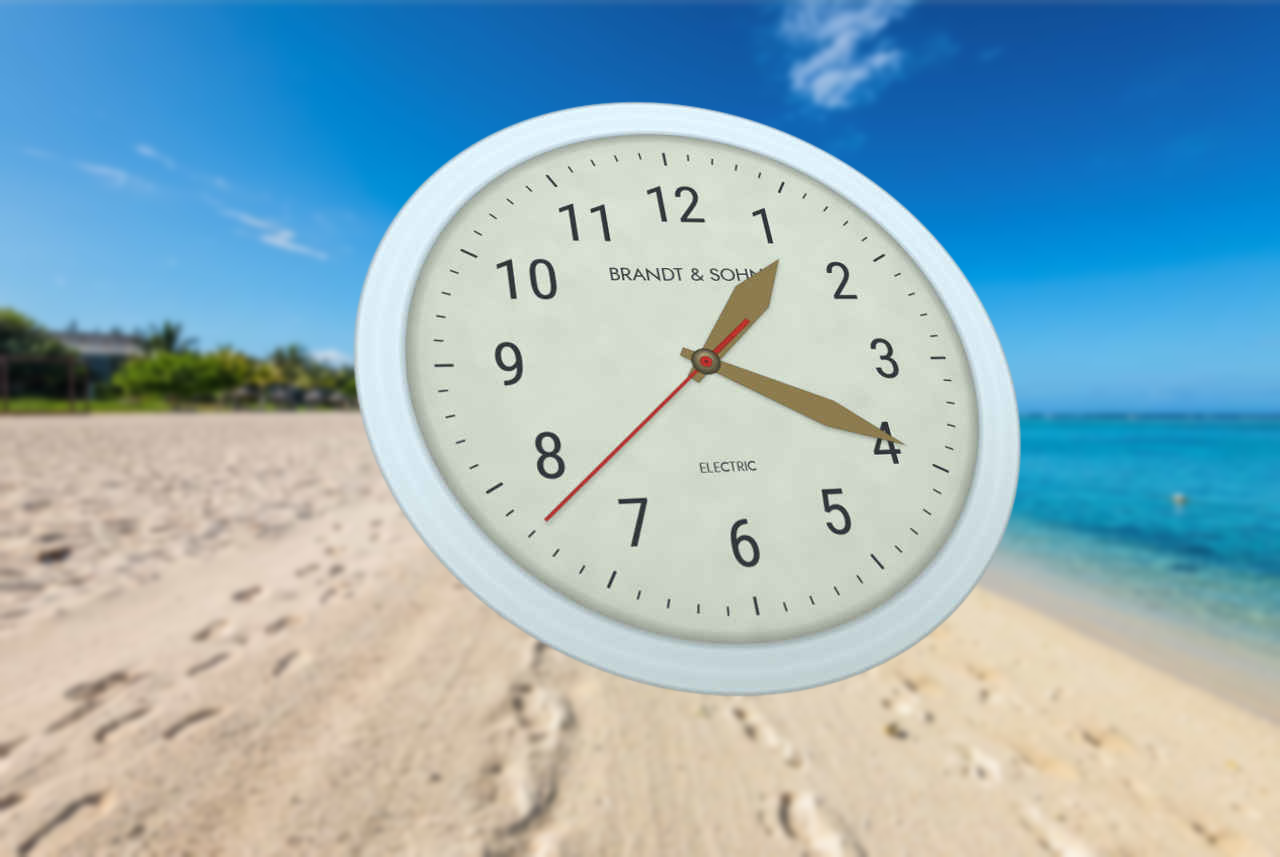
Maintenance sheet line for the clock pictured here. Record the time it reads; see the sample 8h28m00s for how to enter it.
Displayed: 1h19m38s
